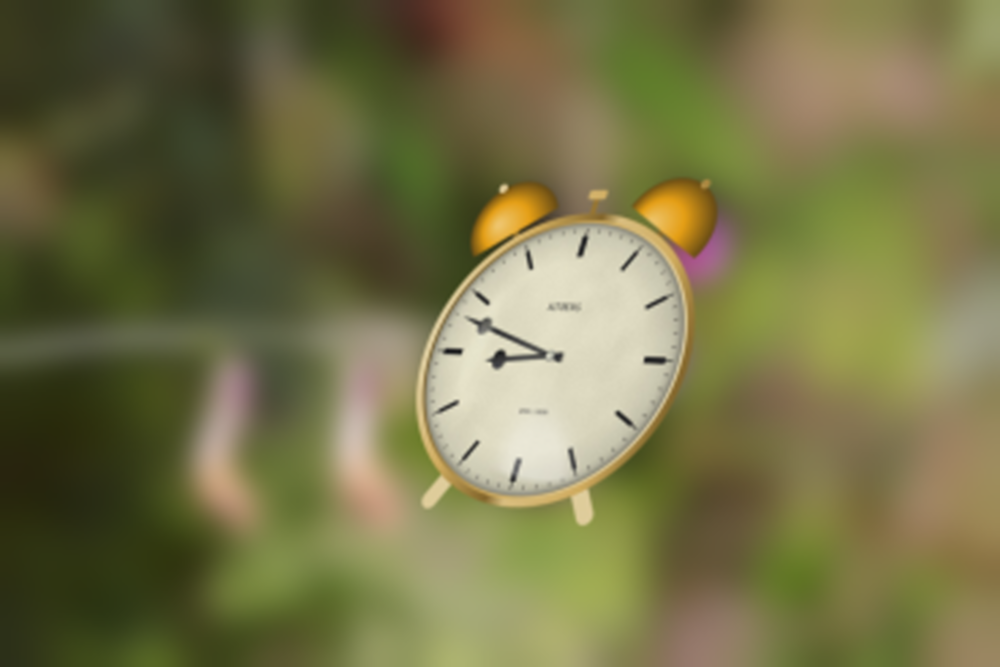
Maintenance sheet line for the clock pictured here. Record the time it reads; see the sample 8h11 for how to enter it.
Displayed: 8h48
